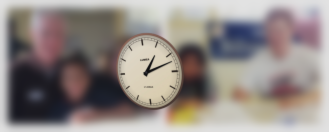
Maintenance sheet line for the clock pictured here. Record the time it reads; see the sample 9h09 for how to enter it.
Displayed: 1h12
